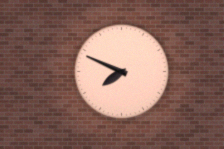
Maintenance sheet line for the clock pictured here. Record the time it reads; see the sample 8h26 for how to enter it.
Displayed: 7h49
